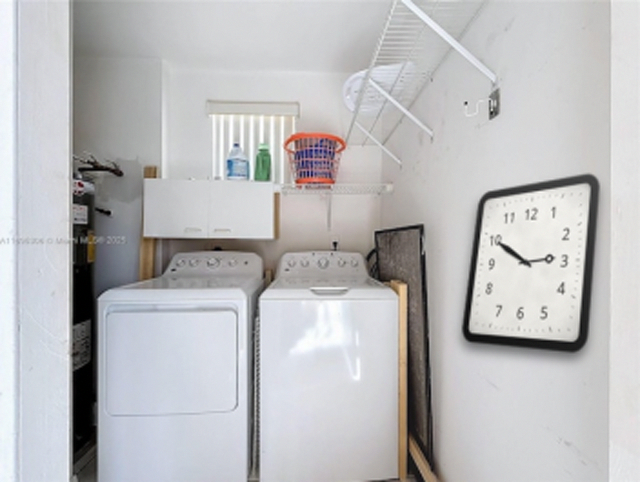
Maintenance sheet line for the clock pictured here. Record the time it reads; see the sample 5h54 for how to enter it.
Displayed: 2h50
